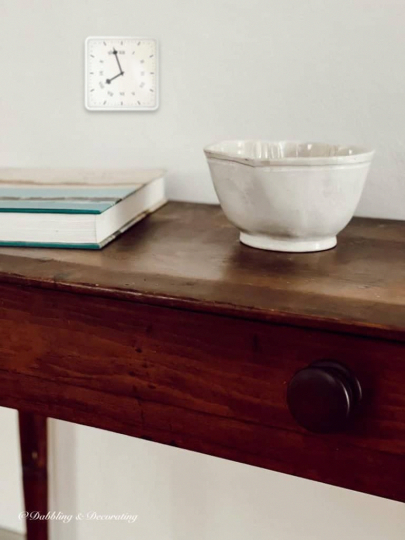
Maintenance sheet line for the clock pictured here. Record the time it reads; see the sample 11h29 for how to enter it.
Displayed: 7h57
